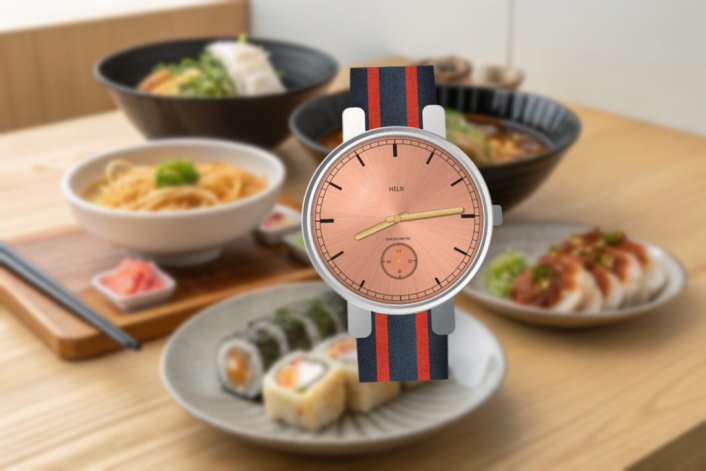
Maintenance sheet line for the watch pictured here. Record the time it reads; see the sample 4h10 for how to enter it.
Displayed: 8h14
